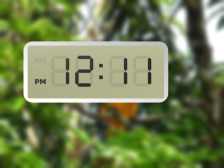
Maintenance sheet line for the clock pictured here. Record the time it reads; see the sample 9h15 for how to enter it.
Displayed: 12h11
